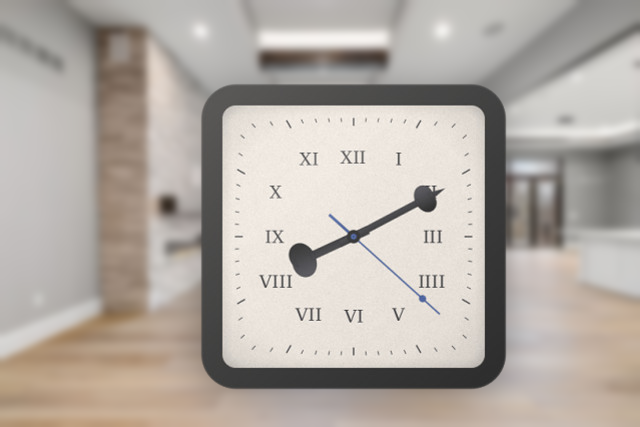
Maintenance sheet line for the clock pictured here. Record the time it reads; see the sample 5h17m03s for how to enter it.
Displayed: 8h10m22s
